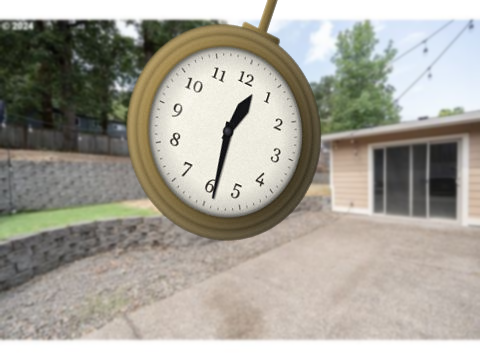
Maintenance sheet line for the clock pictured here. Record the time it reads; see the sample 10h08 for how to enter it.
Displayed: 12h29
